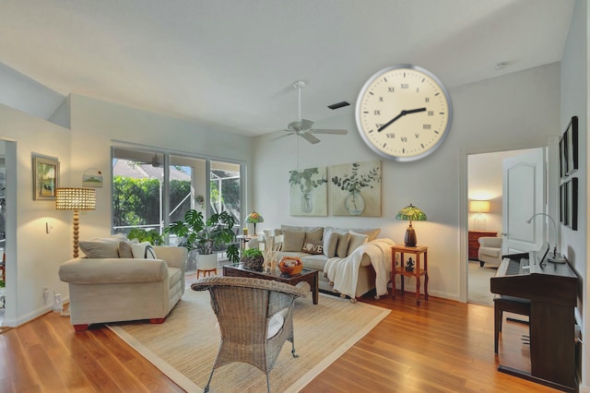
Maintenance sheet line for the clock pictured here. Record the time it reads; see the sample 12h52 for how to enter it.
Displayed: 2h39
